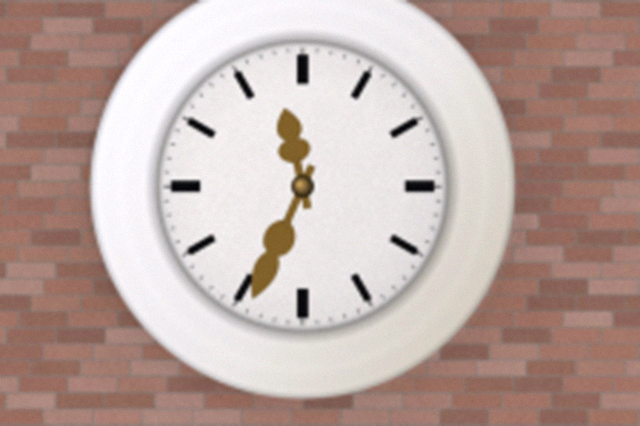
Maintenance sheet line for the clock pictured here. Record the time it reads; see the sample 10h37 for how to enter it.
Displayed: 11h34
